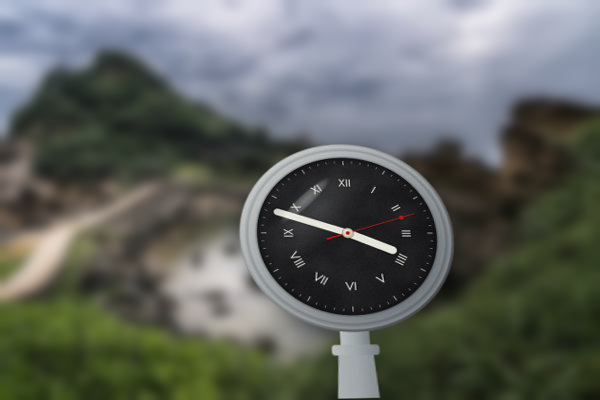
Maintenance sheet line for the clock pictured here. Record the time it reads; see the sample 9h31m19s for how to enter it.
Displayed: 3h48m12s
